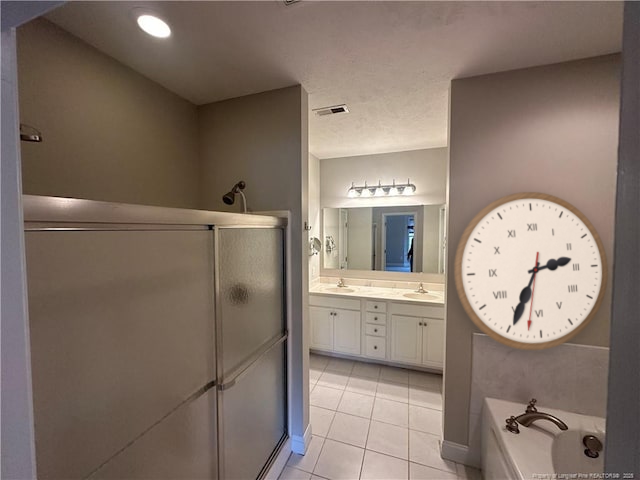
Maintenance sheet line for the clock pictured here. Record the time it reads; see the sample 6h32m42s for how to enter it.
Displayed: 2h34m32s
